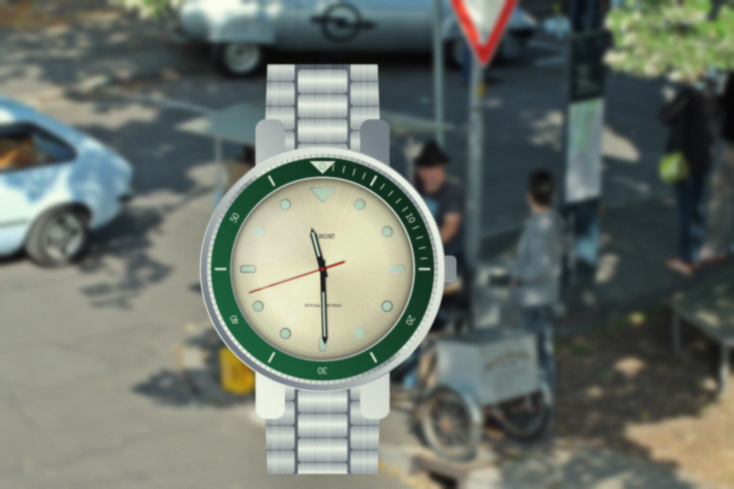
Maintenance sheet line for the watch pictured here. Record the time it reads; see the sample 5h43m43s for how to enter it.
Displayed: 11h29m42s
